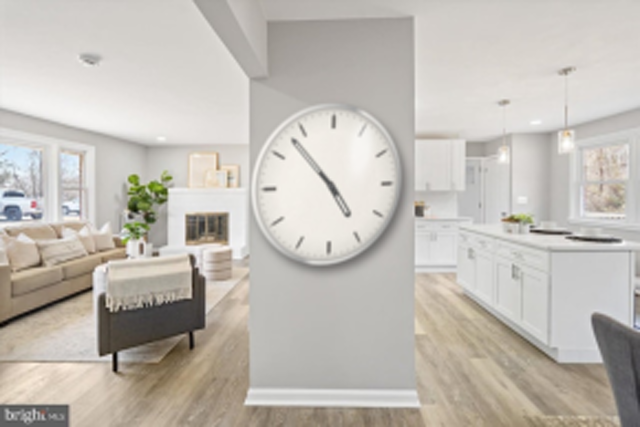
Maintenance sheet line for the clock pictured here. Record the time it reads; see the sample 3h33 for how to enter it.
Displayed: 4h53
